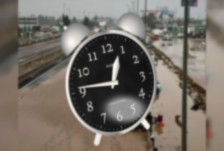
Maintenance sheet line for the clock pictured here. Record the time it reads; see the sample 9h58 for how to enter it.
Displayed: 12h46
